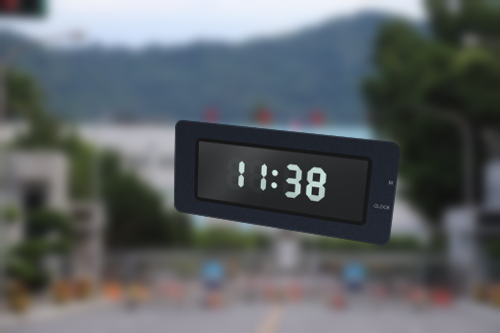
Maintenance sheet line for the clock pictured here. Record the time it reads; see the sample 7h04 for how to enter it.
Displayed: 11h38
